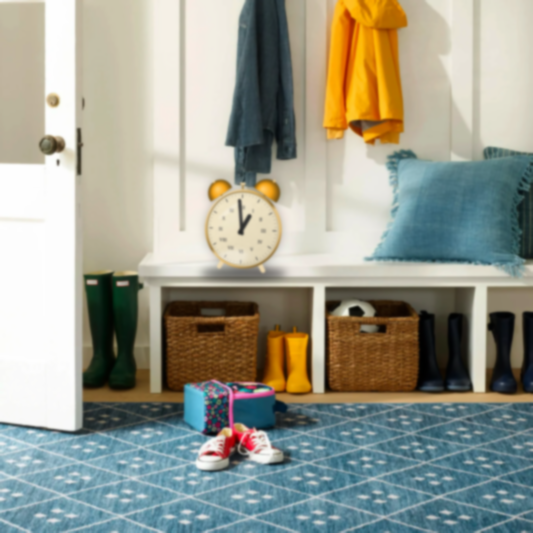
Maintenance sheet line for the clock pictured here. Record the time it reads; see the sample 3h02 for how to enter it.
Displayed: 12h59
